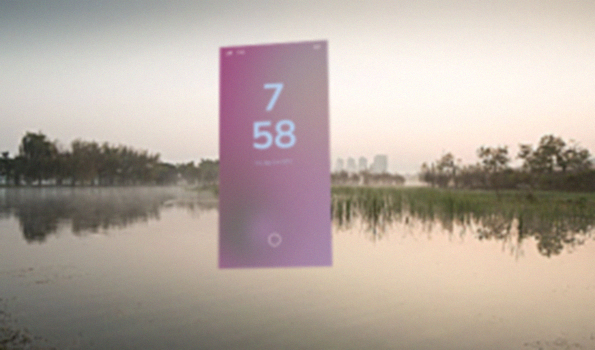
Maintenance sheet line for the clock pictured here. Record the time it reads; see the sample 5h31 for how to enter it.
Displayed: 7h58
